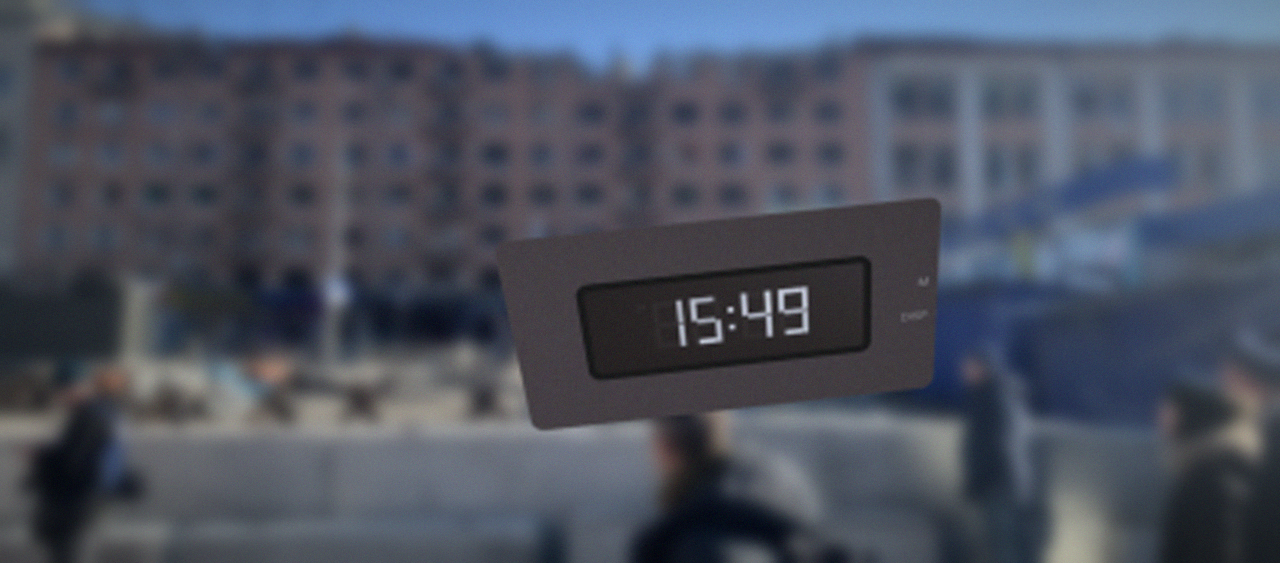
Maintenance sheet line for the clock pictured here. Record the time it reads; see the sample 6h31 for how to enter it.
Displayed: 15h49
